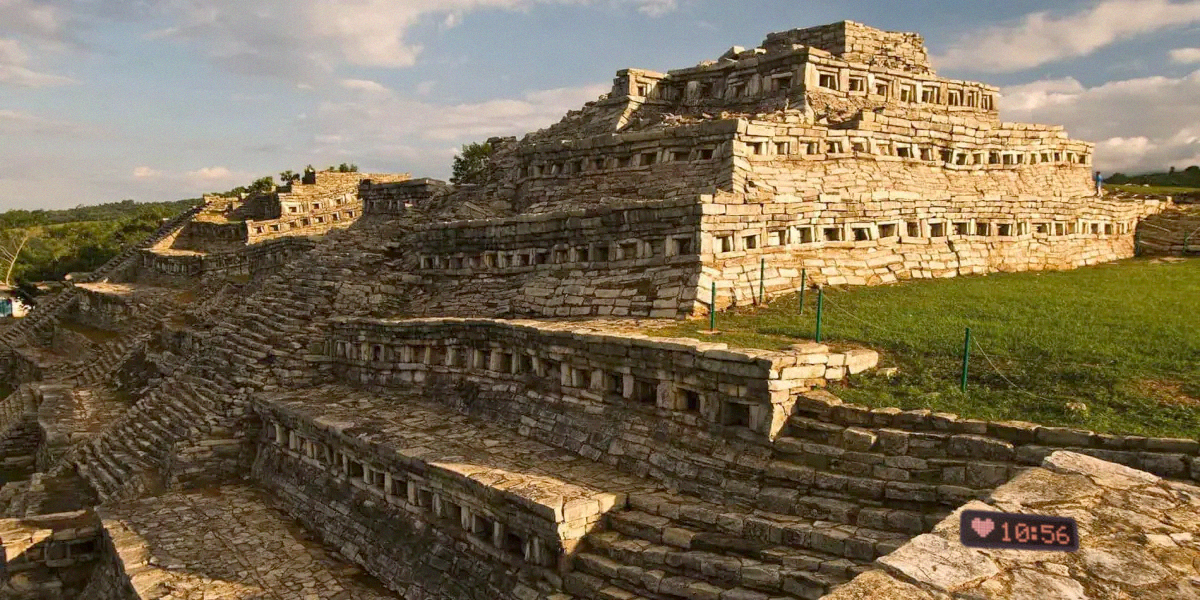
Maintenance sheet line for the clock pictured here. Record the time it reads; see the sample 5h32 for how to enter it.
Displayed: 10h56
